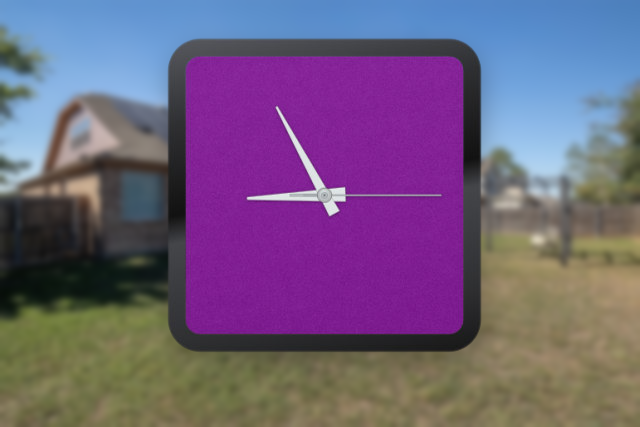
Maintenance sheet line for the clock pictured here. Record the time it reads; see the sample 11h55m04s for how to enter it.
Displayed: 8h55m15s
